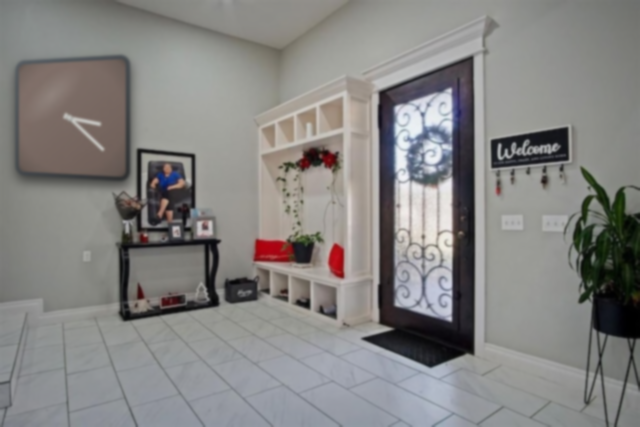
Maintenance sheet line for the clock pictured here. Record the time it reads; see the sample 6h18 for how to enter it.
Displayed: 3h22
